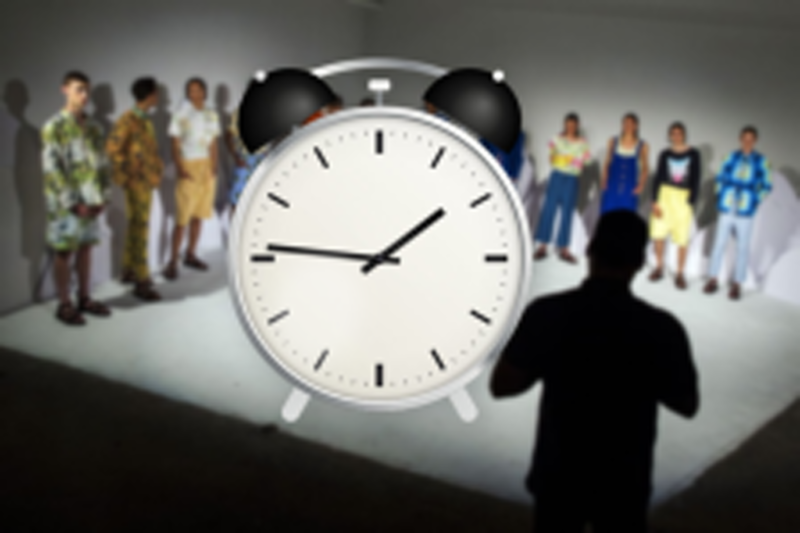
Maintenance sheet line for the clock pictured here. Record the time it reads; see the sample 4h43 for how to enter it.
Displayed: 1h46
